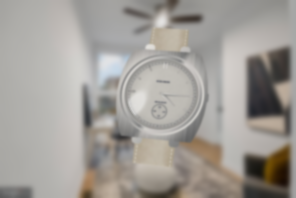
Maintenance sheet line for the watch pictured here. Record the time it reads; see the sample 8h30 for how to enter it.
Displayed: 4h15
